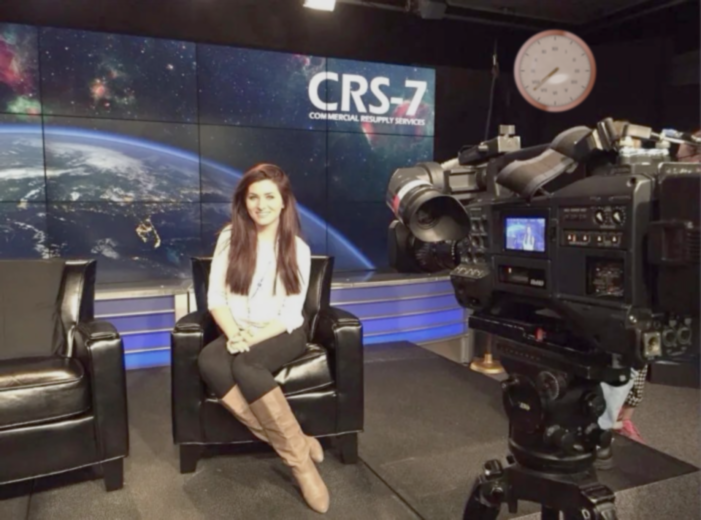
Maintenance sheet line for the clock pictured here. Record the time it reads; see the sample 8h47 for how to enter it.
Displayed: 7h38
